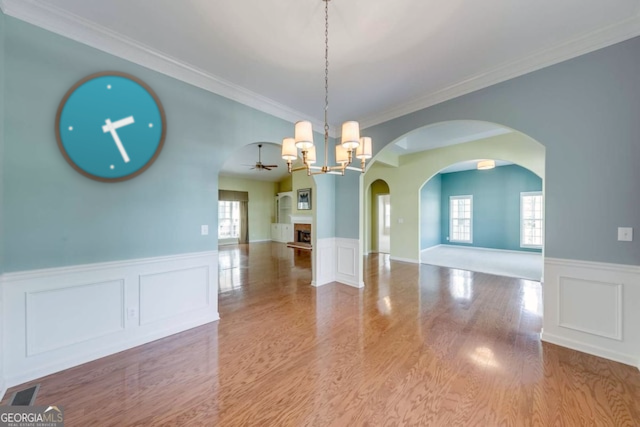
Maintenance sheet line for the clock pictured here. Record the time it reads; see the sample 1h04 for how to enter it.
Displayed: 2h26
